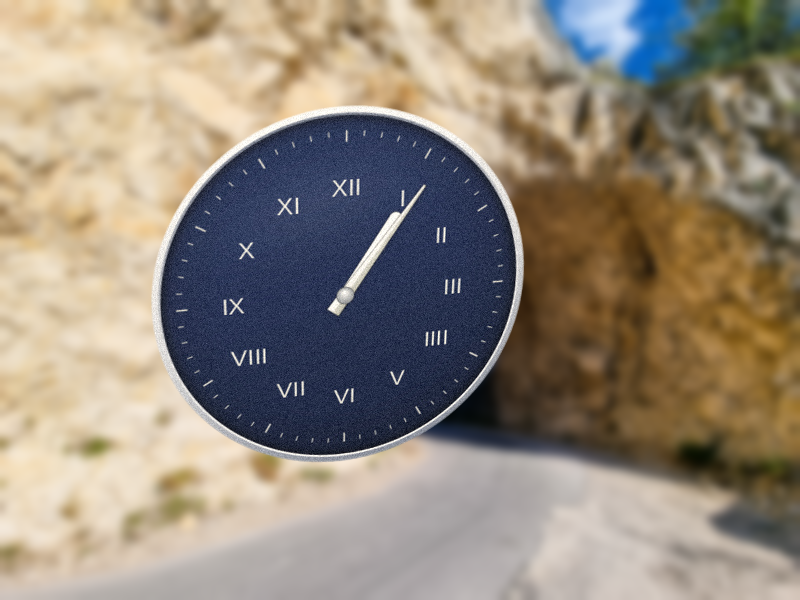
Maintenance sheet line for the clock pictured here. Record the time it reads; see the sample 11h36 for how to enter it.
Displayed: 1h06
